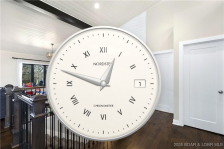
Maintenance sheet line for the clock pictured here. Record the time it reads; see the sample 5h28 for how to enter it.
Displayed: 12h48
